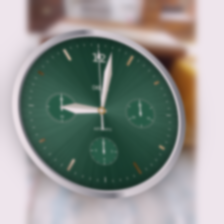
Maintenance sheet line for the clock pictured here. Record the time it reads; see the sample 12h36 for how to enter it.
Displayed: 9h02
